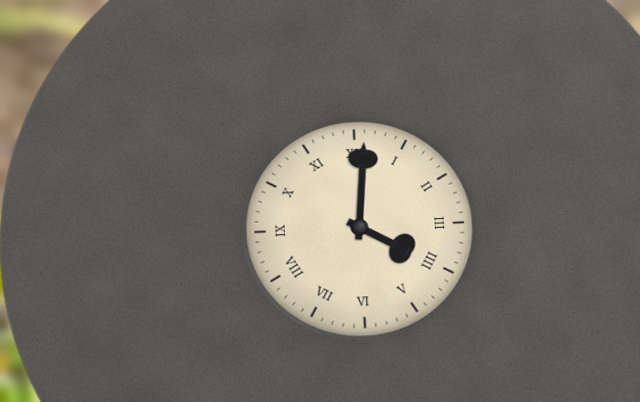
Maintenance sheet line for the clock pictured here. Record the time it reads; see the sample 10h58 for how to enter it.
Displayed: 4h01
